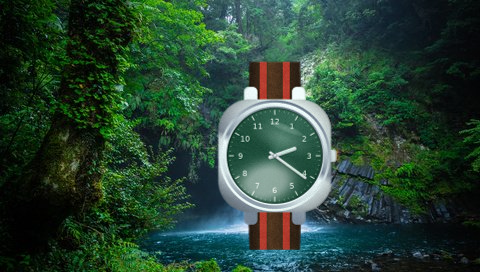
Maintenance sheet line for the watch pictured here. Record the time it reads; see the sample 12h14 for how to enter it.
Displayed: 2h21
